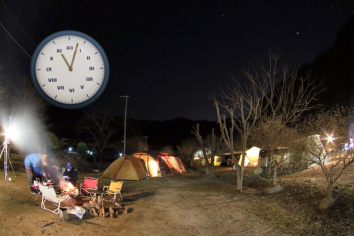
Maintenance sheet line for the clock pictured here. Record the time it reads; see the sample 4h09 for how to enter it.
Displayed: 11h03
